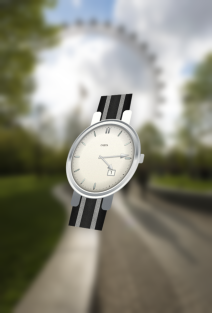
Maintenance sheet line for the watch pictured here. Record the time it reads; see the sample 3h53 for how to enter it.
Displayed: 4h14
